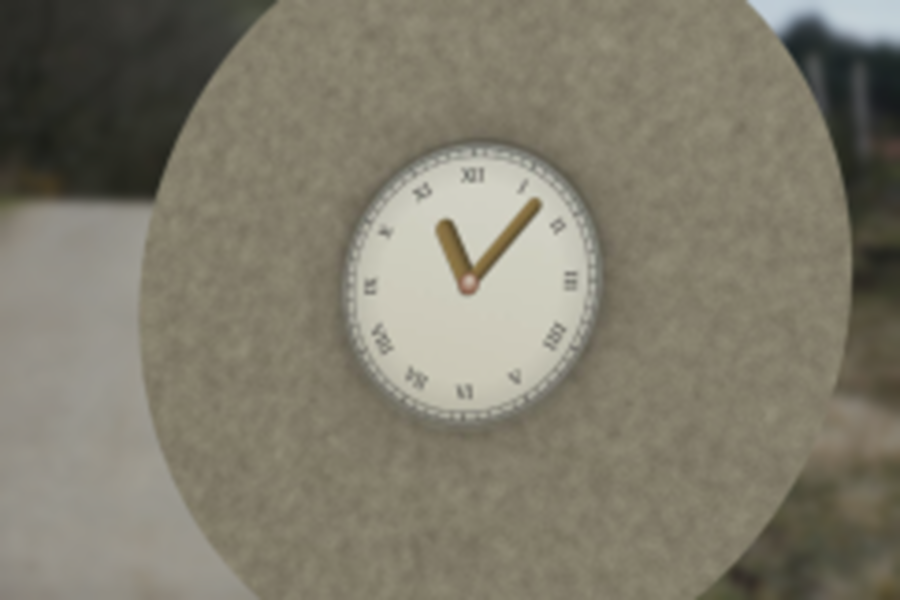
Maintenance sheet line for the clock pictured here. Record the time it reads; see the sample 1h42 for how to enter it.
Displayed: 11h07
